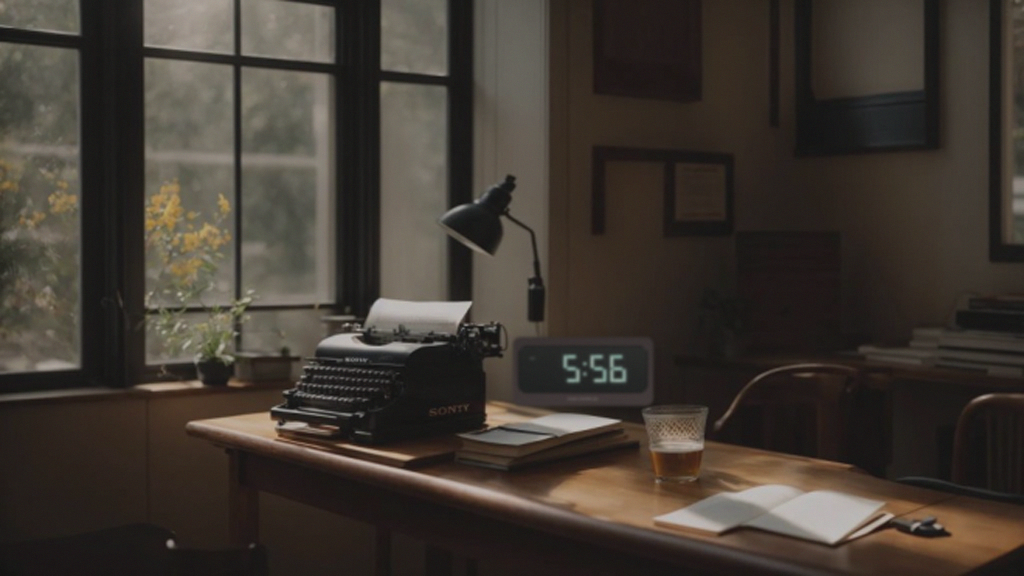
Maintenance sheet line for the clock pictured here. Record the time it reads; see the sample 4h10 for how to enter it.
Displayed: 5h56
